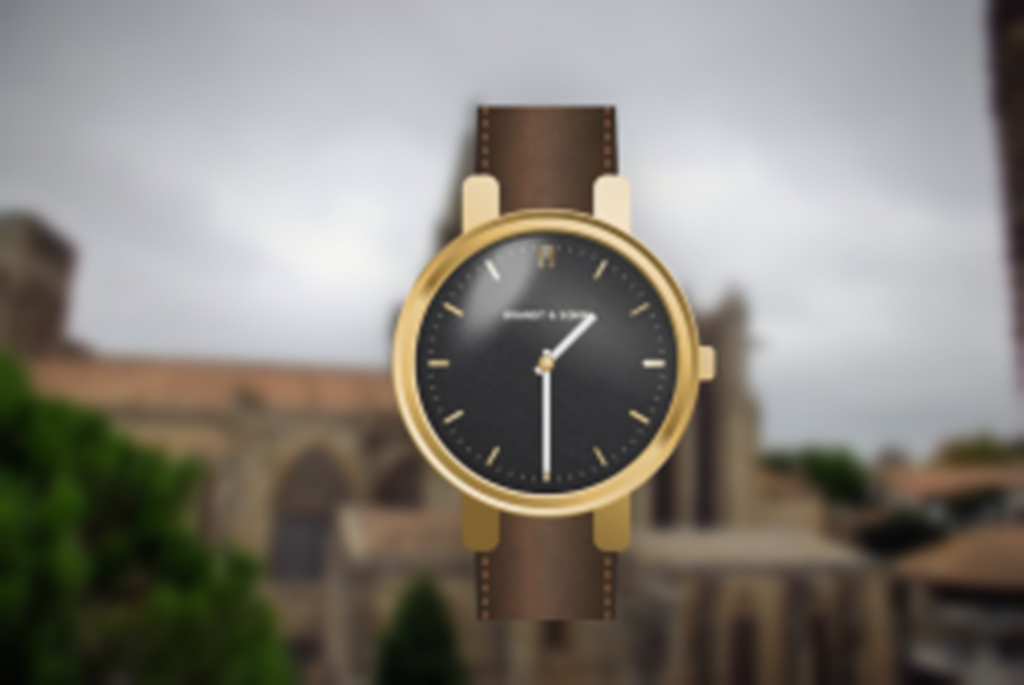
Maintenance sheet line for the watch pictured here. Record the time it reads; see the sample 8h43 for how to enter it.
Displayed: 1h30
